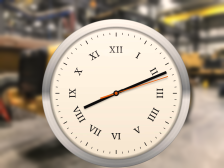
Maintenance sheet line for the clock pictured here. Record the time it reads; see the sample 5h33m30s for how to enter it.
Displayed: 8h11m12s
